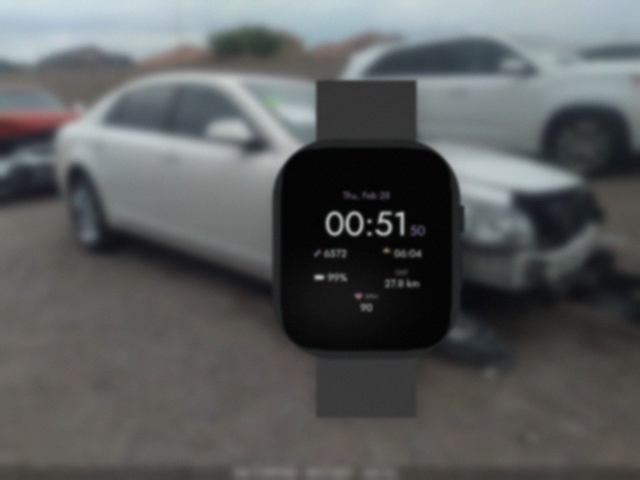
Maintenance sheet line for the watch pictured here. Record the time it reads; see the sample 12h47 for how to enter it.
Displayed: 0h51
